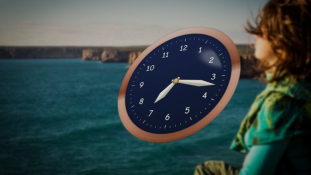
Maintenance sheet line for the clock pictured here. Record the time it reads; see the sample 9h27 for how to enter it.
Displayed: 7h17
